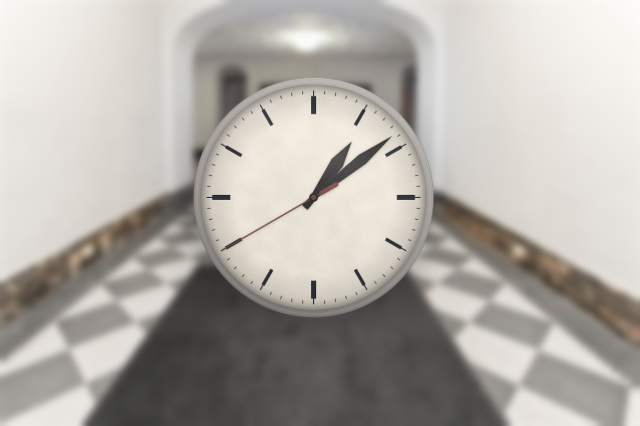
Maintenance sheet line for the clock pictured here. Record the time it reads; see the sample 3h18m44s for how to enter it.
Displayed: 1h08m40s
